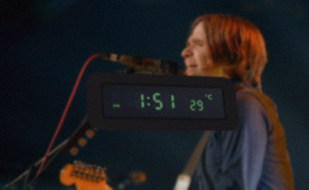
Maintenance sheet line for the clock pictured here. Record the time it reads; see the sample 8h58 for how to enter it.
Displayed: 1h51
